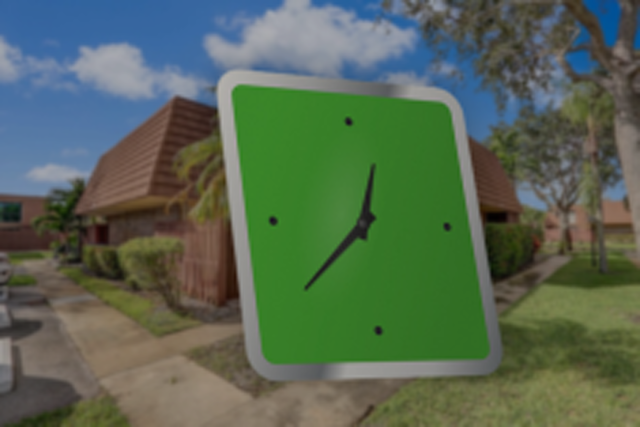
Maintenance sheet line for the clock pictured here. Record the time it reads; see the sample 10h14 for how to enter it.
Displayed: 12h38
